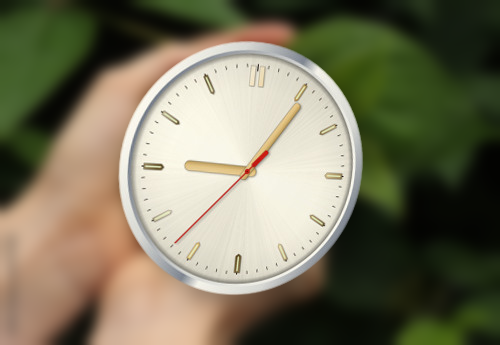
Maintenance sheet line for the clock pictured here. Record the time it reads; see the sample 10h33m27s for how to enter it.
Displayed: 9h05m37s
